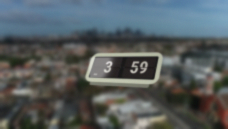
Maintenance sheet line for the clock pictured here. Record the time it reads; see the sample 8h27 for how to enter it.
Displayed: 3h59
